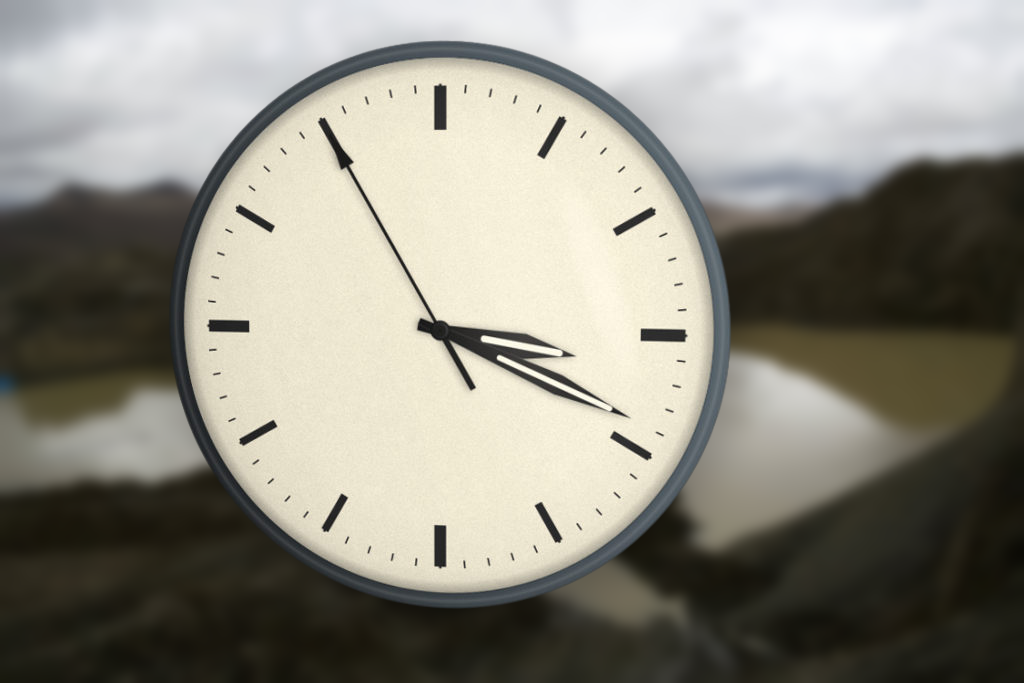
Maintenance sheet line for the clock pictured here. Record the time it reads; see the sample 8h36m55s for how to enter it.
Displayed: 3h18m55s
